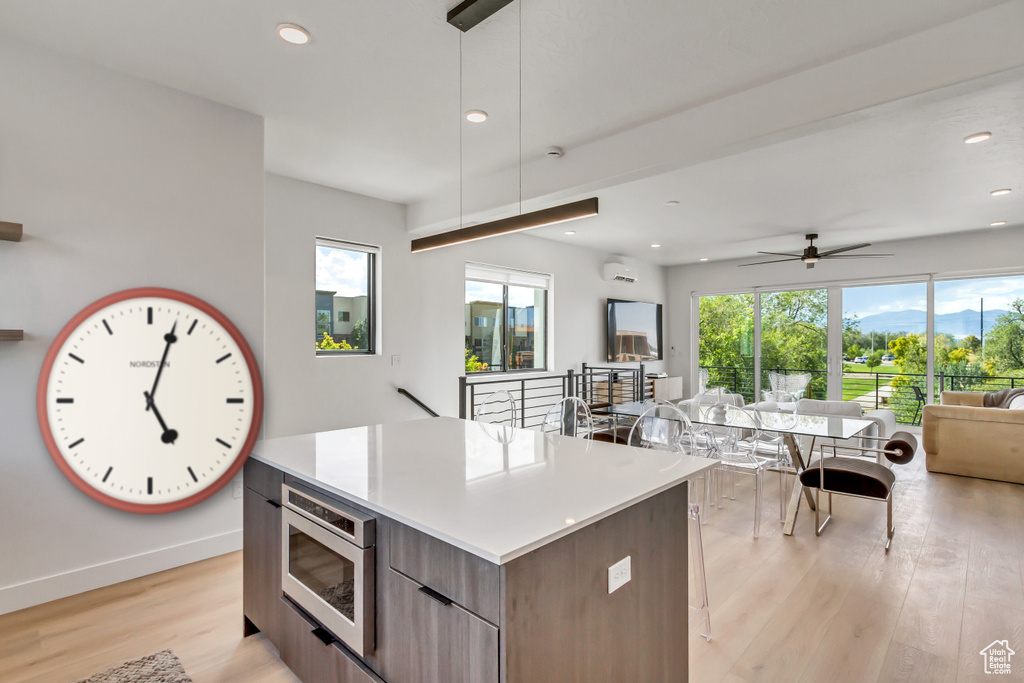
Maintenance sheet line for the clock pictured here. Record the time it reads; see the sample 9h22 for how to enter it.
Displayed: 5h03
